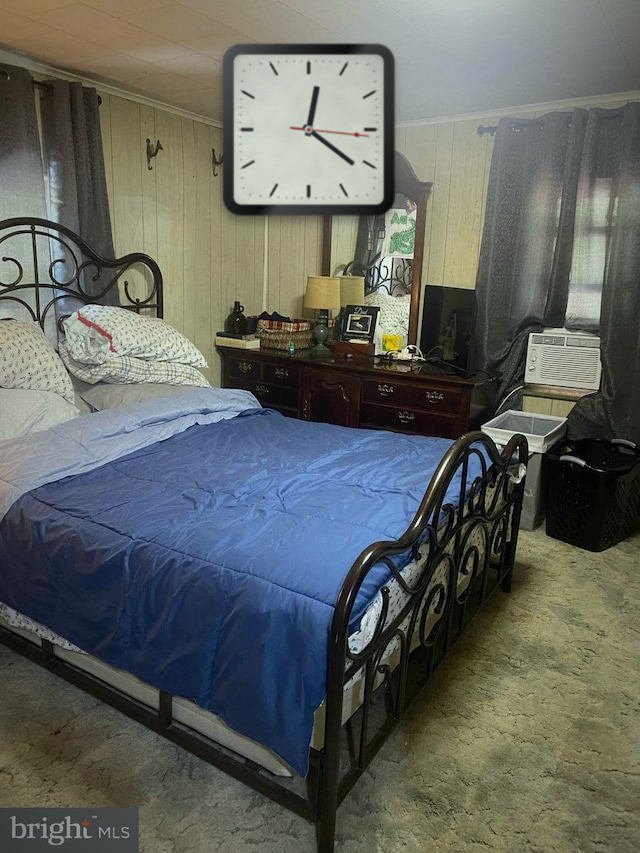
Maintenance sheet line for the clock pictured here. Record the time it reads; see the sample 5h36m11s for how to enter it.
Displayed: 12h21m16s
